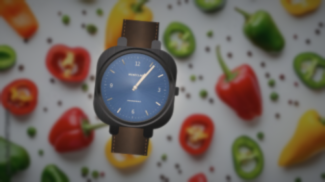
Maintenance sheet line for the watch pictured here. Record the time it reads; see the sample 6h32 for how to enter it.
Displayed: 1h06
